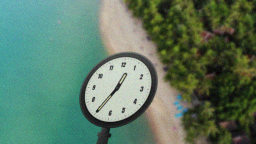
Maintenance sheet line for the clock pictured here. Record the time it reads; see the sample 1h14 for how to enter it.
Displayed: 12h35
